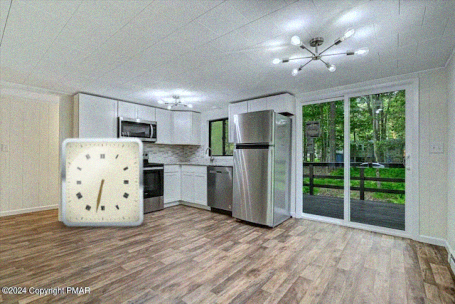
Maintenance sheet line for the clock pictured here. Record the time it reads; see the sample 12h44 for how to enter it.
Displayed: 6h32
